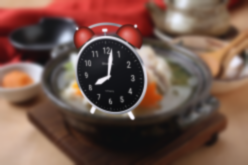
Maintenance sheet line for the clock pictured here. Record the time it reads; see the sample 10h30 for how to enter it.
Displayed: 8h02
